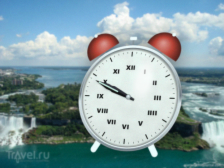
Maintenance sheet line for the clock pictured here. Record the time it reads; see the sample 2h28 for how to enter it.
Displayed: 9h49
